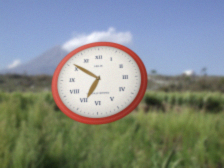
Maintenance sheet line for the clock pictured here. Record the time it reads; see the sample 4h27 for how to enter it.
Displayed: 6h51
